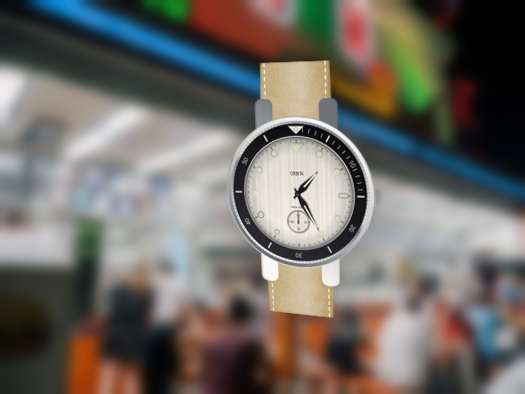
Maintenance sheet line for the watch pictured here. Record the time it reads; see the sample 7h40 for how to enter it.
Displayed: 1h25
